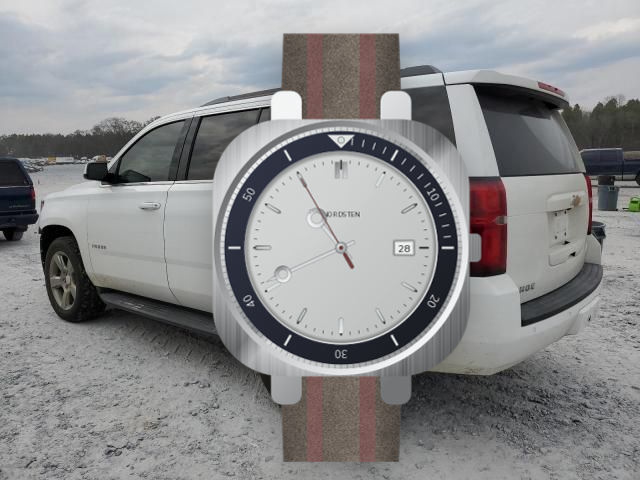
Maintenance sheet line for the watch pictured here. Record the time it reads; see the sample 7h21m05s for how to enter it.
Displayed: 10h40m55s
